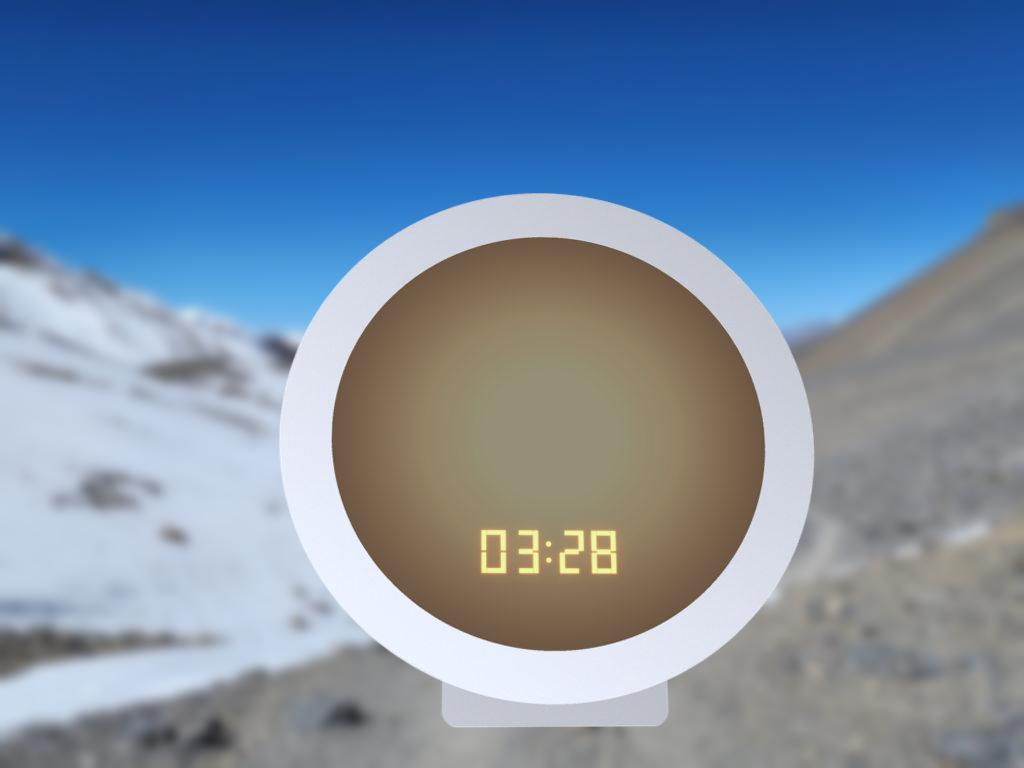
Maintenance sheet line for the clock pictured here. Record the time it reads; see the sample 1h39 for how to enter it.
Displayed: 3h28
